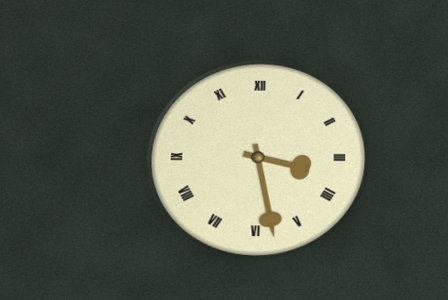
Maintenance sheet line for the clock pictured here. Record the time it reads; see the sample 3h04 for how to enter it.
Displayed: 3h28
